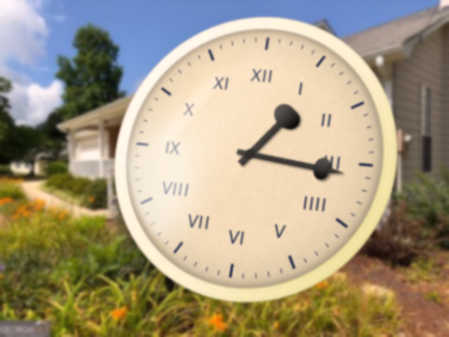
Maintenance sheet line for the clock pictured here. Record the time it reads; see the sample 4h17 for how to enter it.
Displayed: 1h16
